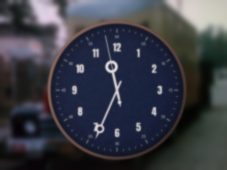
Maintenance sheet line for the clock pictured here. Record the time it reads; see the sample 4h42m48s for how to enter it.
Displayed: 11h33m58s
